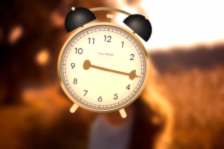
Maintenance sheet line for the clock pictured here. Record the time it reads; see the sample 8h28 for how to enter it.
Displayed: 9h16
